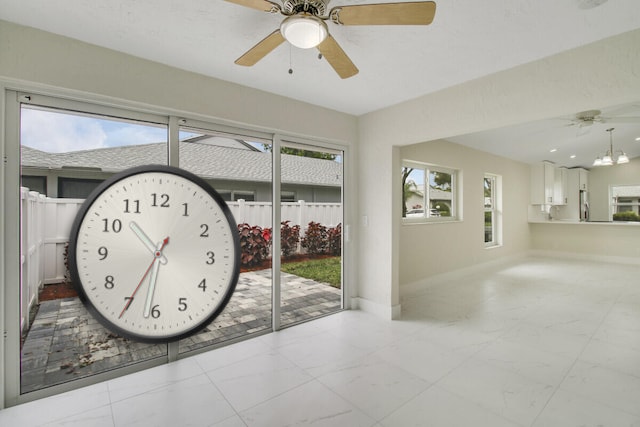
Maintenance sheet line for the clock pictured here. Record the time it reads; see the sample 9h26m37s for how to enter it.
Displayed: 10h31m35s
